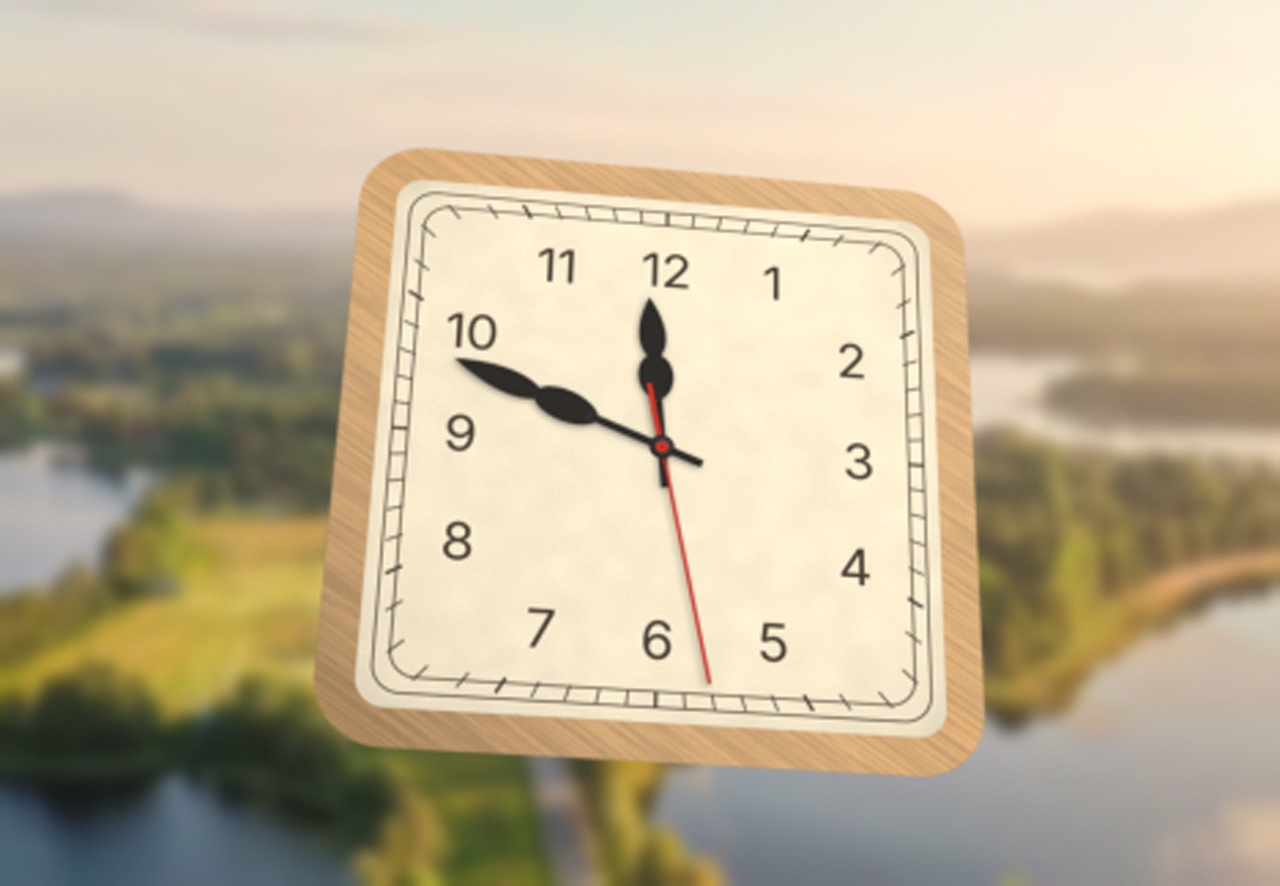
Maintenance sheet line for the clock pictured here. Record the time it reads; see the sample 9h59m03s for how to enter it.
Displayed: 11h48m28s
